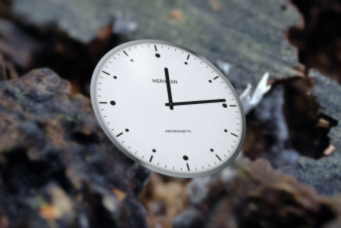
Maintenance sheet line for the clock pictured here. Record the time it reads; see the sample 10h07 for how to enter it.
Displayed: 12h14
